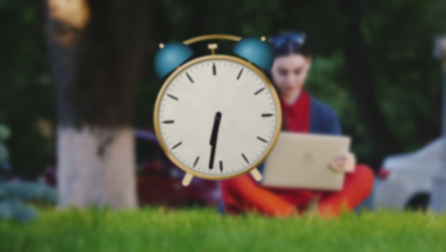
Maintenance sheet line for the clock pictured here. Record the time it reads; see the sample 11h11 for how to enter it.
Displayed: 6h32
